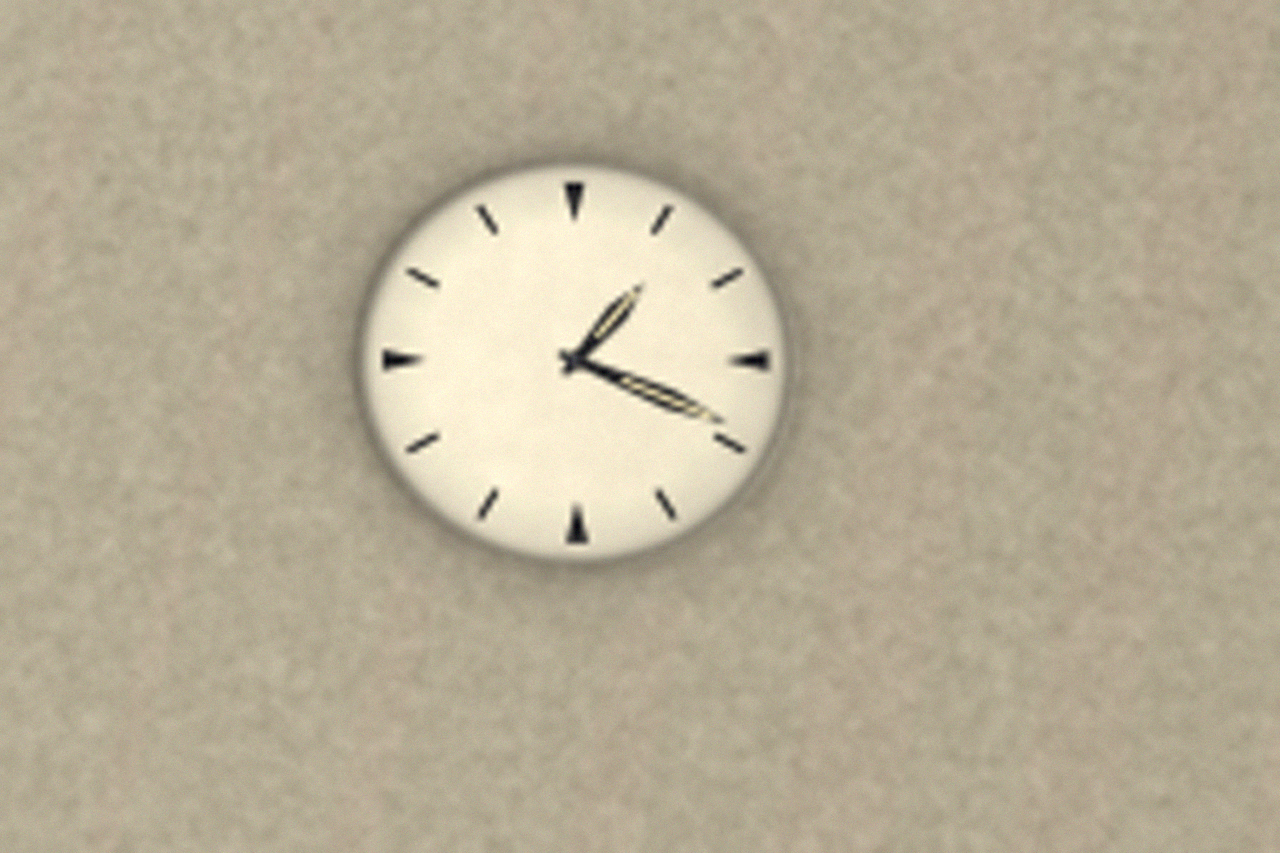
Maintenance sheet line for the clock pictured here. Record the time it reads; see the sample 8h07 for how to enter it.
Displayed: 1h19
